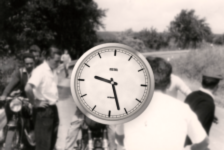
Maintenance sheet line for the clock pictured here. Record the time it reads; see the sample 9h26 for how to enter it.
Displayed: 9h27
